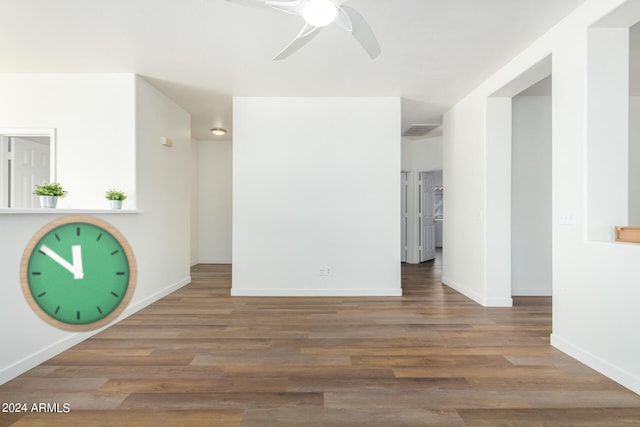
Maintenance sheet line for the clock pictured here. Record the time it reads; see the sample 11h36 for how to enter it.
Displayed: 11h51
